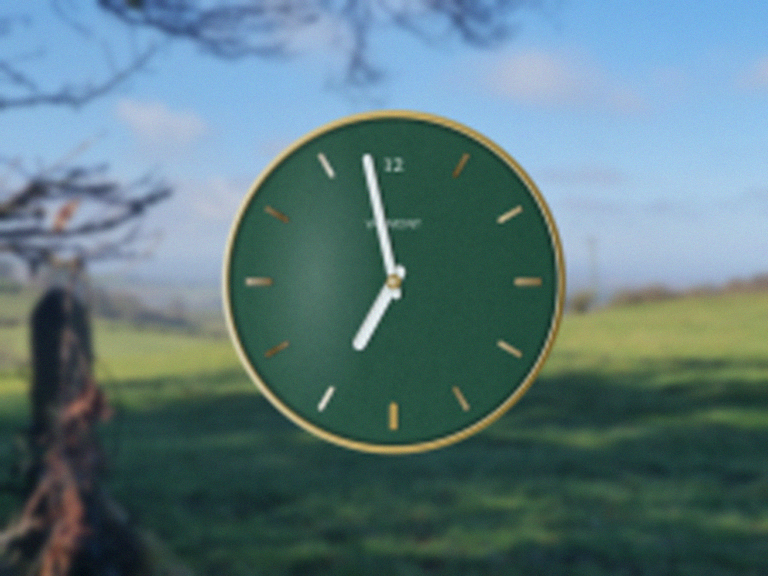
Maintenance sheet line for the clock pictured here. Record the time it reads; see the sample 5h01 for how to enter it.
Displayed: 6h58
